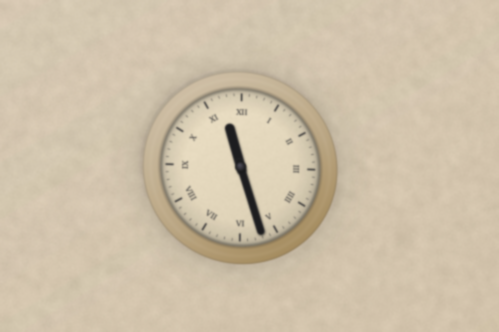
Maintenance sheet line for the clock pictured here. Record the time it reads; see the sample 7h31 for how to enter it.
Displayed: 11h27
